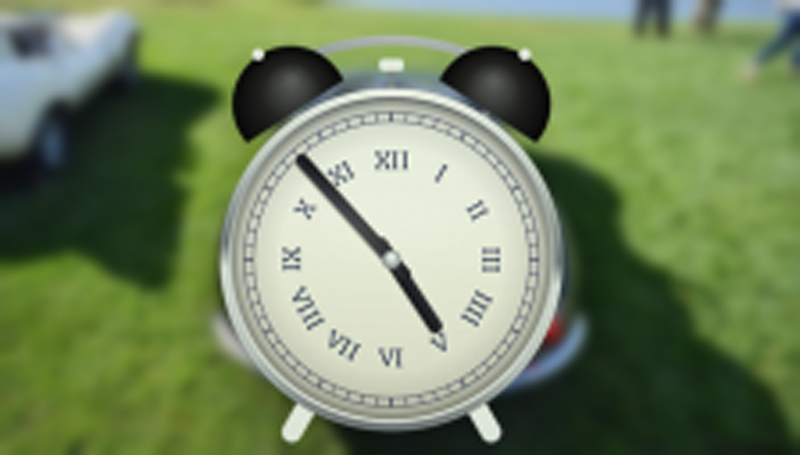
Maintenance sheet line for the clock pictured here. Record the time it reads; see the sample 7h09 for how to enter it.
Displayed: 4h53
